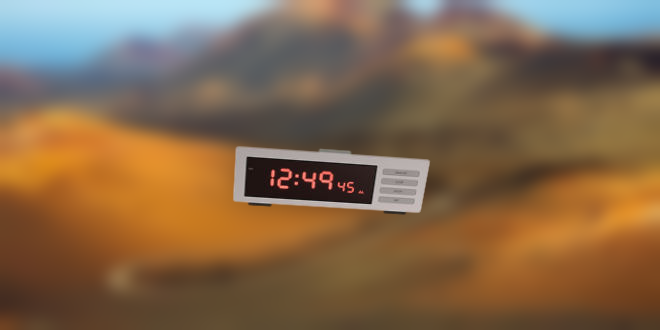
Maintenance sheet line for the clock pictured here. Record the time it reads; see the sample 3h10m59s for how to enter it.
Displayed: 12h49m45s
